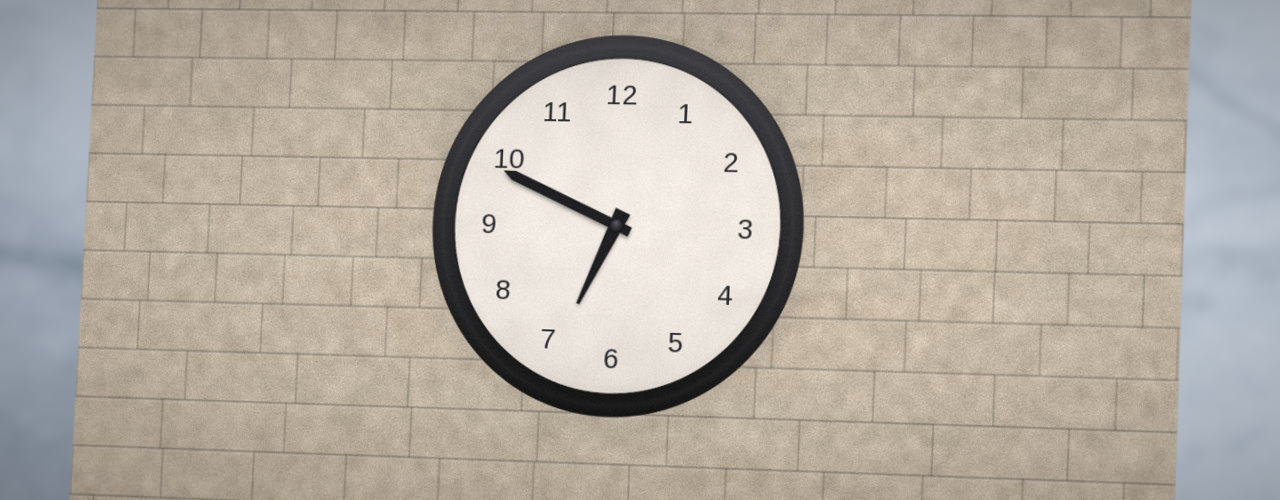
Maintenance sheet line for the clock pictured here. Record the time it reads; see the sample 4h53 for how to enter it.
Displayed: 6h49
